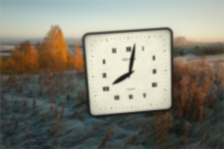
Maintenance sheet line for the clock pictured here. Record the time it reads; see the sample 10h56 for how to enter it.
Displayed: 8h02
